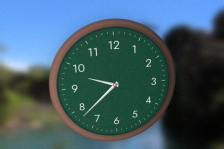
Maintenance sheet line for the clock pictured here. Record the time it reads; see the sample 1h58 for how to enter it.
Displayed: 9h38
